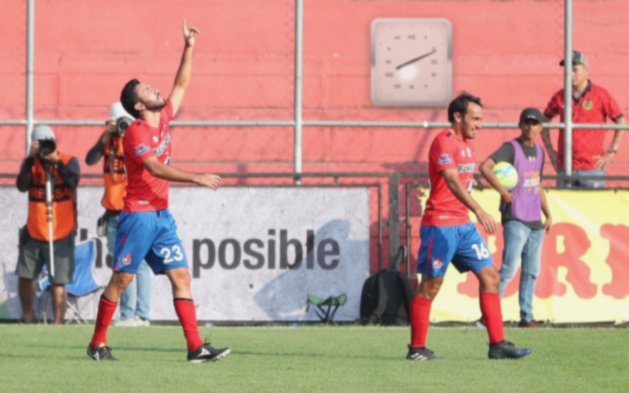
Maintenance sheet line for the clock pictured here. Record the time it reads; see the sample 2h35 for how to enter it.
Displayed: 8h11
